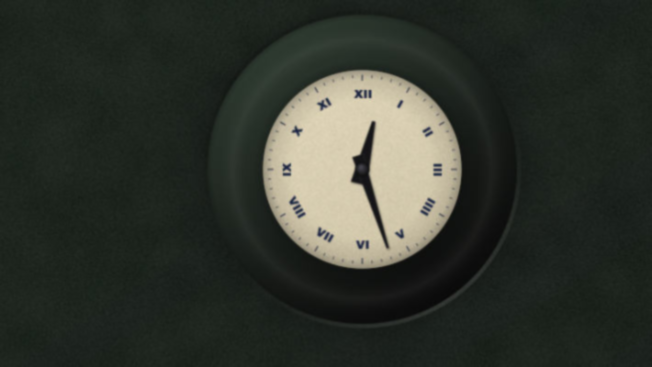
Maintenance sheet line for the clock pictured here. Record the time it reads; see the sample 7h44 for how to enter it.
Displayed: 12h27
